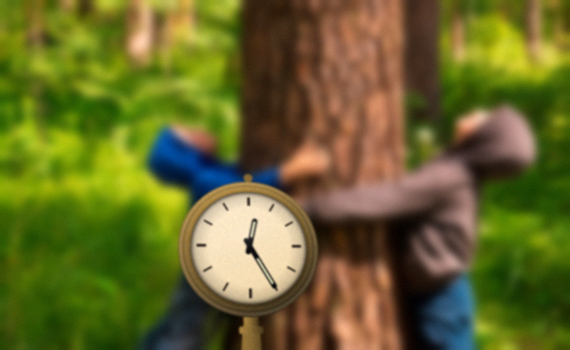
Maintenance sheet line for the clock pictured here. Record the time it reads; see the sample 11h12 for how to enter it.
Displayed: 12h25
